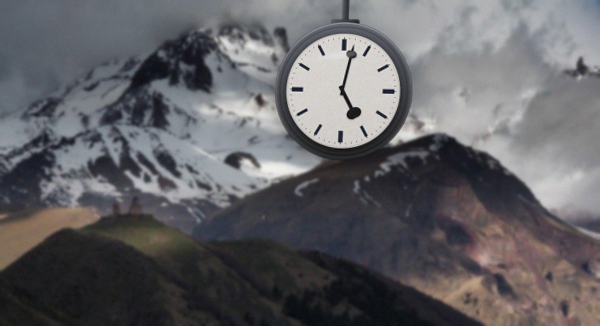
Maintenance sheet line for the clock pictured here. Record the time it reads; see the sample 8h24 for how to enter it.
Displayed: 5h02
